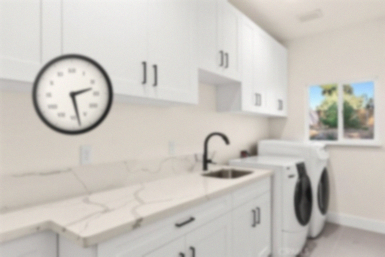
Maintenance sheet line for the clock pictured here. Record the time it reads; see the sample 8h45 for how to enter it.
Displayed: 2h28
